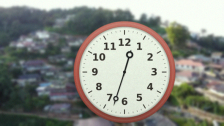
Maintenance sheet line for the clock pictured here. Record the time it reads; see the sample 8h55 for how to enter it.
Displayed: 12h33
